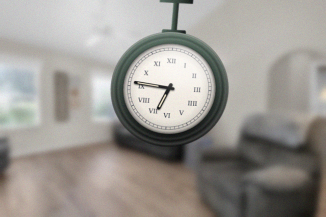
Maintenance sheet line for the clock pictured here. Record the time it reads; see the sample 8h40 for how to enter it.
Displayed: 6h46
